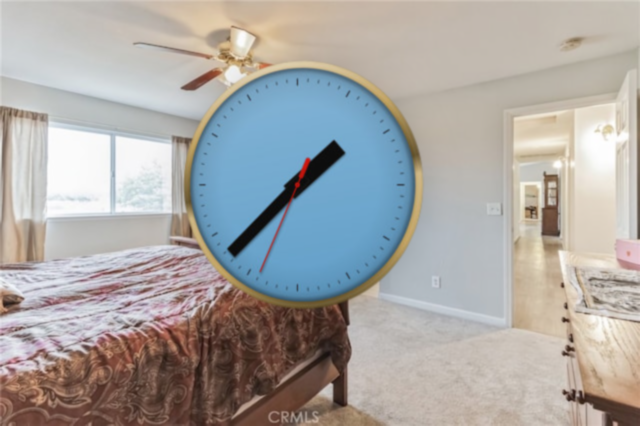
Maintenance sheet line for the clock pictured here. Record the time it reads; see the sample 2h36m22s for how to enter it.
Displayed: 1h37m34s
